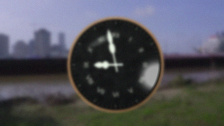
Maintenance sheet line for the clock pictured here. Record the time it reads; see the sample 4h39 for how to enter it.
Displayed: 8h58
